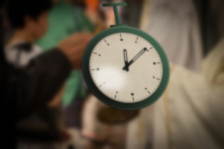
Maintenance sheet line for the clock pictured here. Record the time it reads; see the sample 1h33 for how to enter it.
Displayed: 12h09
